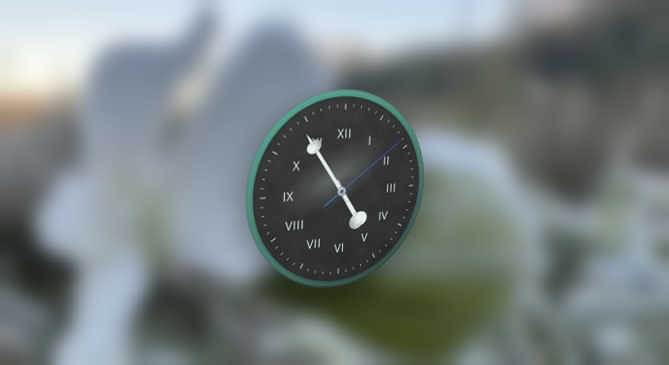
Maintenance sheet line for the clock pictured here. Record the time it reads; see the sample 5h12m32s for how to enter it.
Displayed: 4h54m09s
